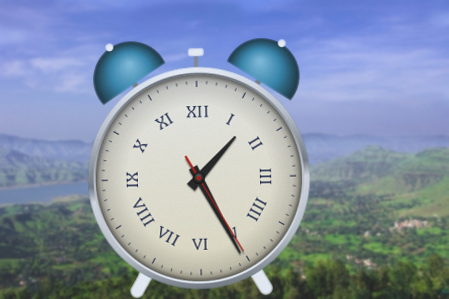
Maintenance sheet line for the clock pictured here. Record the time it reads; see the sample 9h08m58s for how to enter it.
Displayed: 1h25m25s
